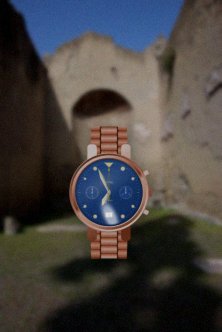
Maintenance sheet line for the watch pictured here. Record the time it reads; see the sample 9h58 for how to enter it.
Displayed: 6h56
